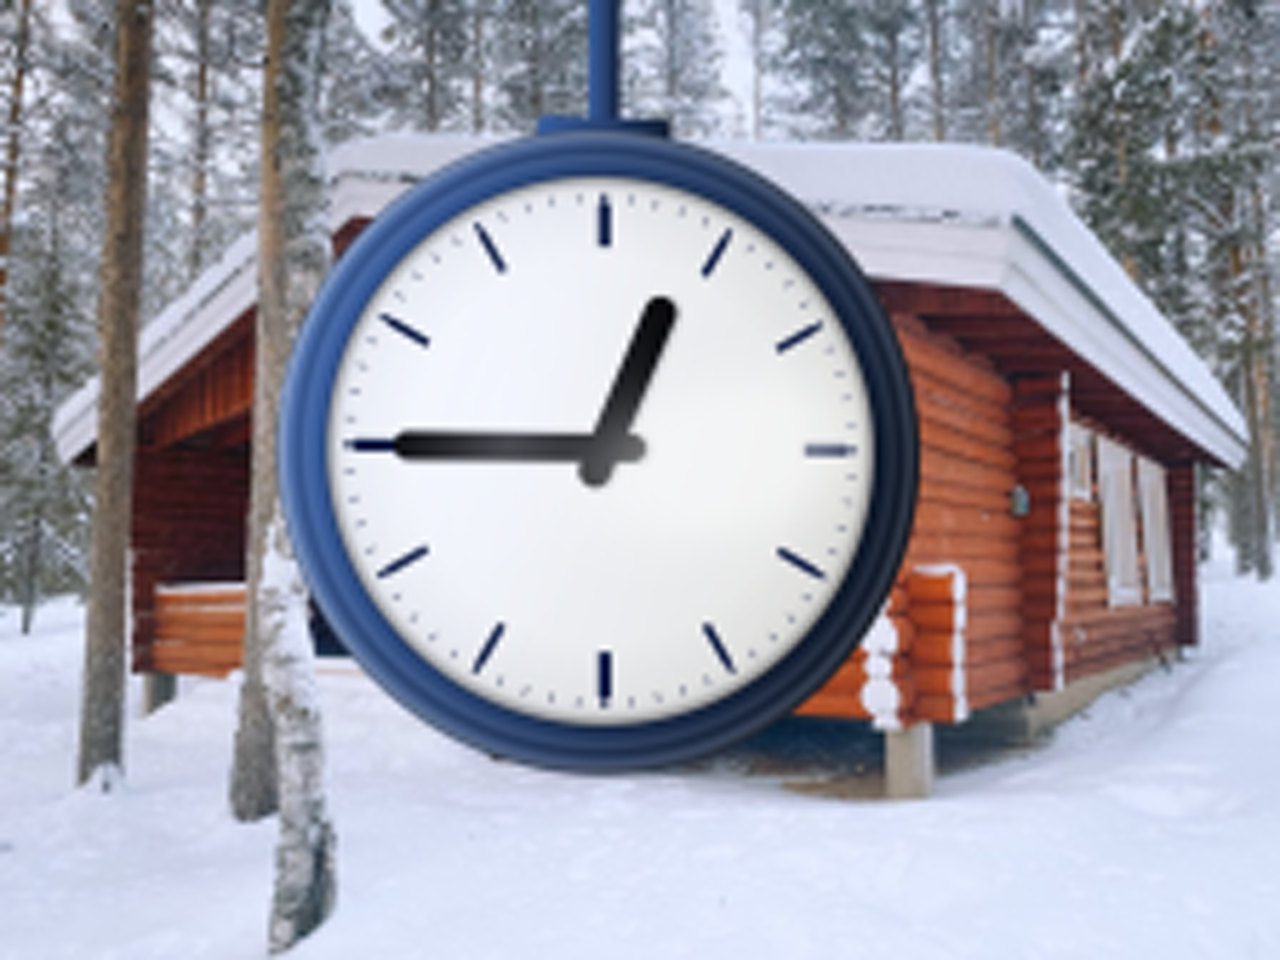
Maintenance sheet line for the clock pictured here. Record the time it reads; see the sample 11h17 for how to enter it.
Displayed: 12h45
